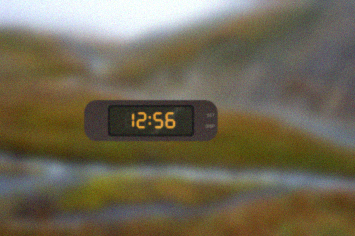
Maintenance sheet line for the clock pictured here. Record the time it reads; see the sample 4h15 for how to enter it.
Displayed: 12h56
